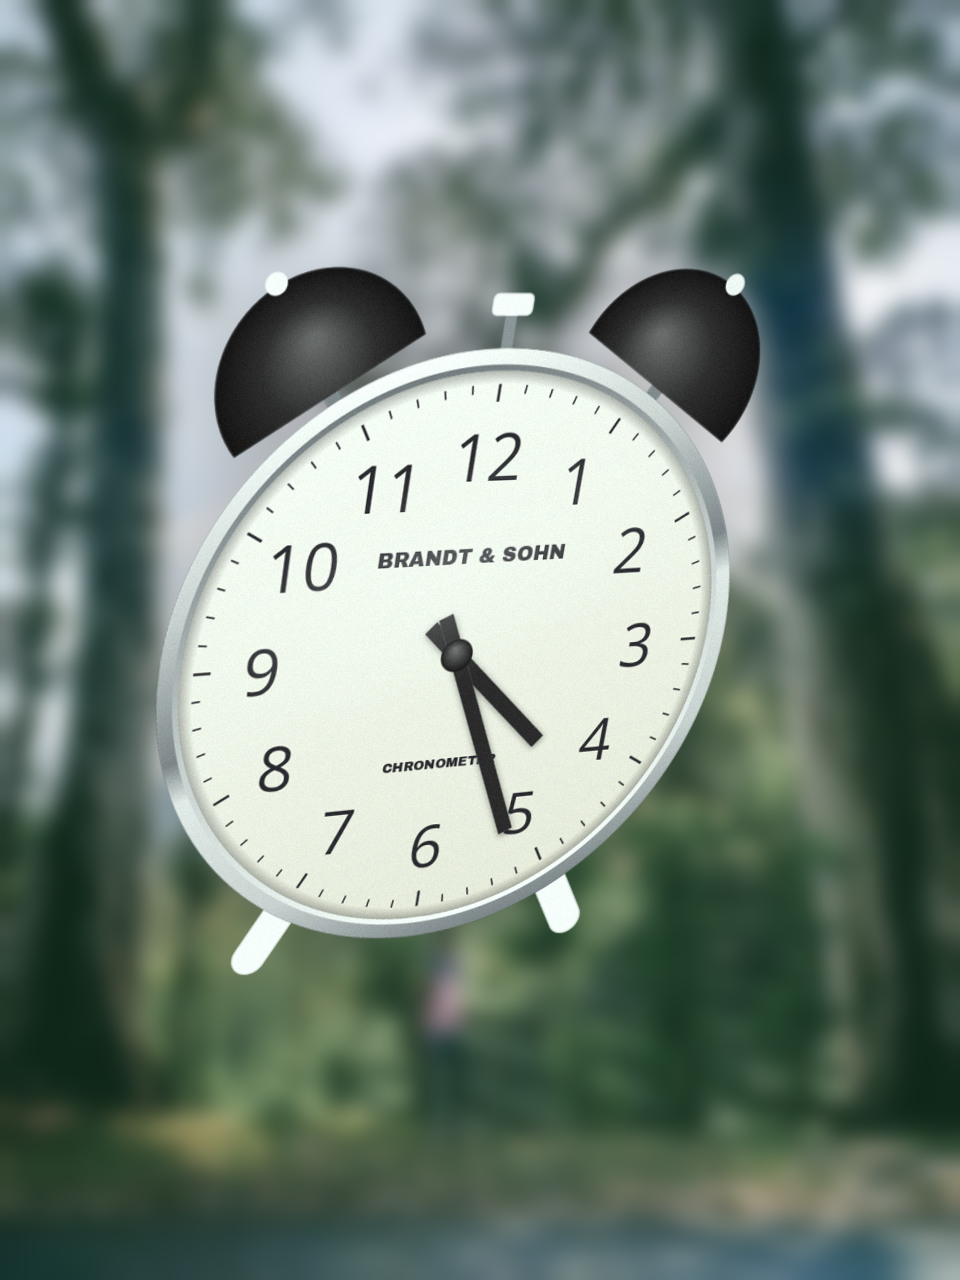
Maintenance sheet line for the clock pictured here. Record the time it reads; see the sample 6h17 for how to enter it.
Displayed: 4h26
